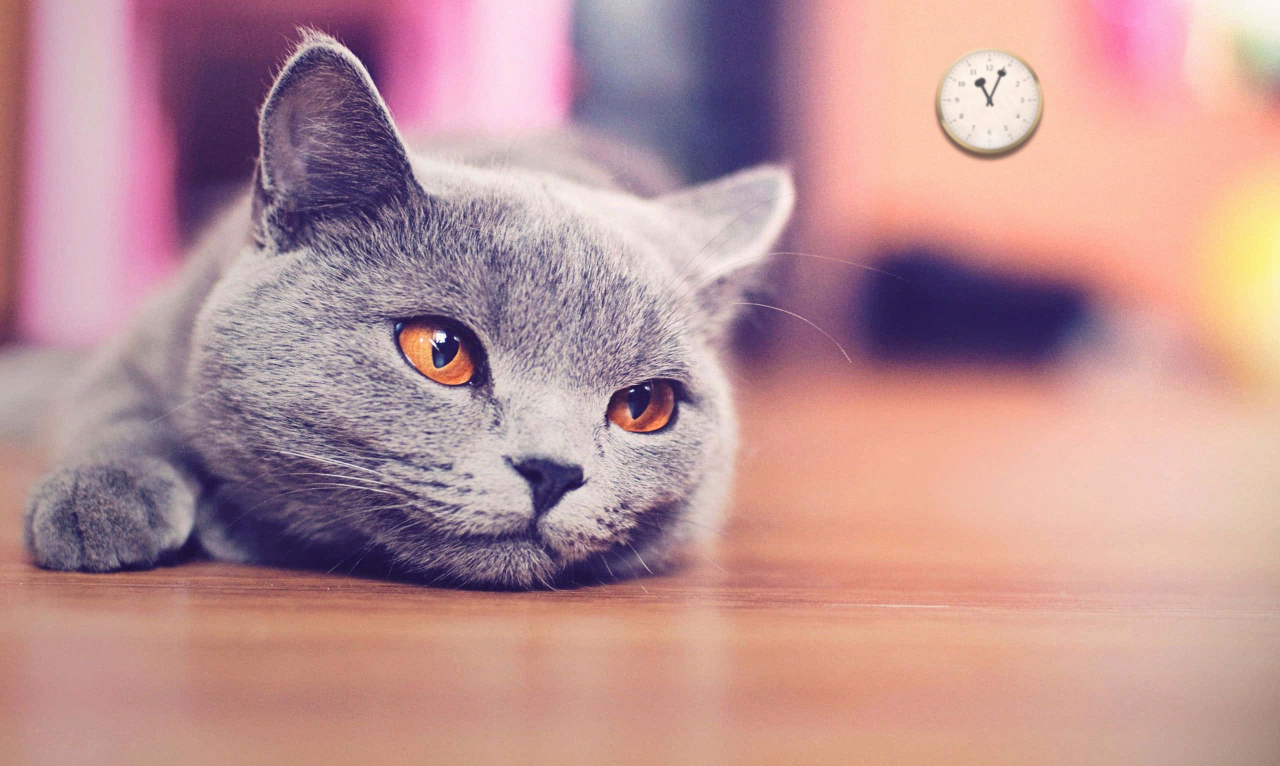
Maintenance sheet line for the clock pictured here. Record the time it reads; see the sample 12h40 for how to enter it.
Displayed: 11h04
